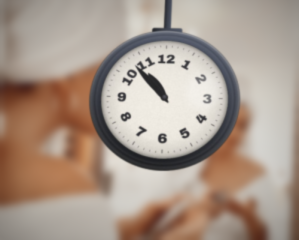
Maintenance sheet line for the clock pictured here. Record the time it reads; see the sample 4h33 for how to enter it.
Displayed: 10h53
